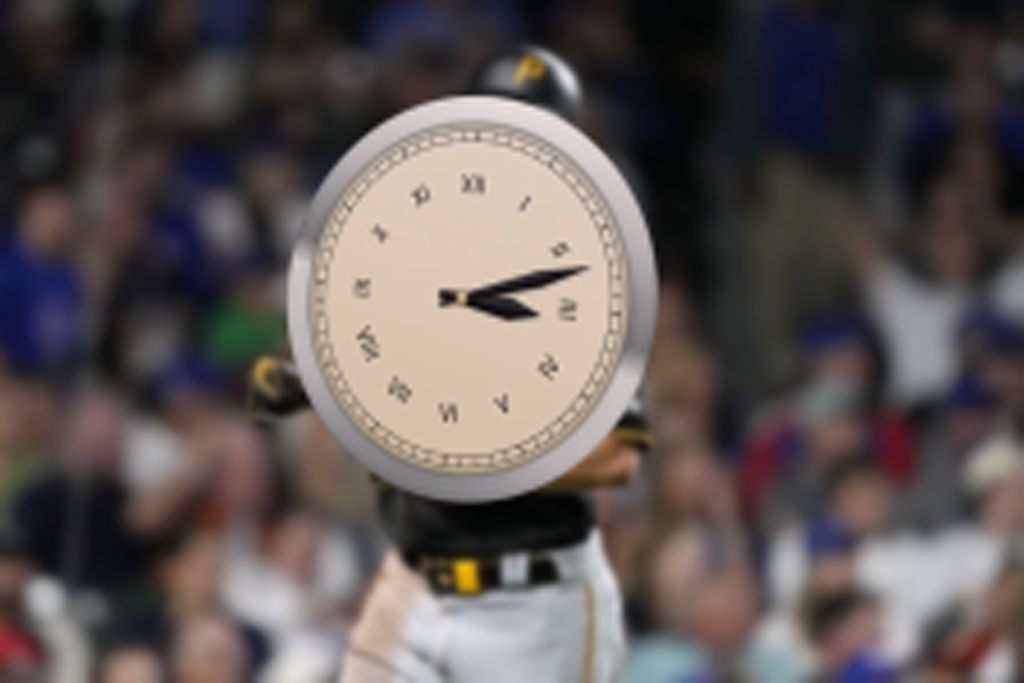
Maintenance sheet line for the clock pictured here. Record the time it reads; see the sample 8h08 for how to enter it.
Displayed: 3h12
